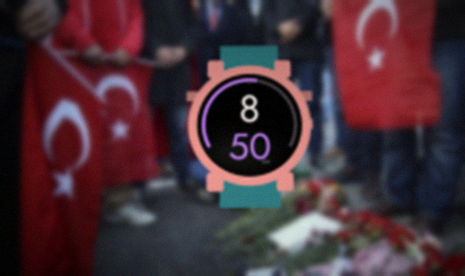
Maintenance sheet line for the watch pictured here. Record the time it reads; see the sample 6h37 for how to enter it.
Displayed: 8h50
